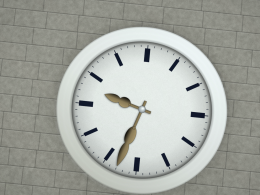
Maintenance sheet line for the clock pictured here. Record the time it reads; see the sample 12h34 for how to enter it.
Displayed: 9h33
